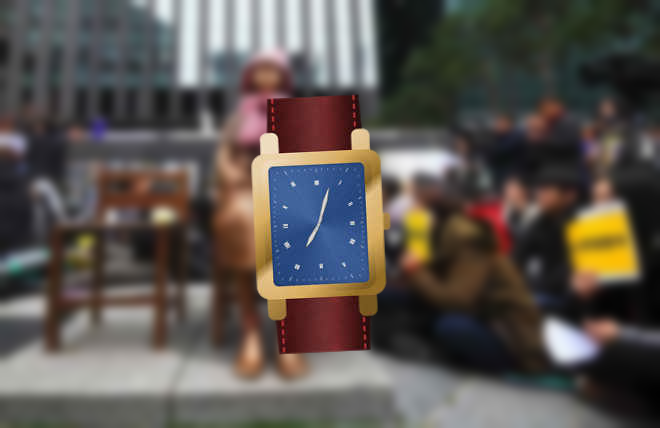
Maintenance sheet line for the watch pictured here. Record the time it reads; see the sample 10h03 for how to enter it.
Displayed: 7h03
